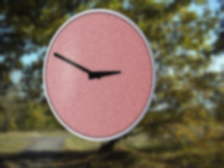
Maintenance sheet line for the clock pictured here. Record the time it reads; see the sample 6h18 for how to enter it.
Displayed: 2h49
